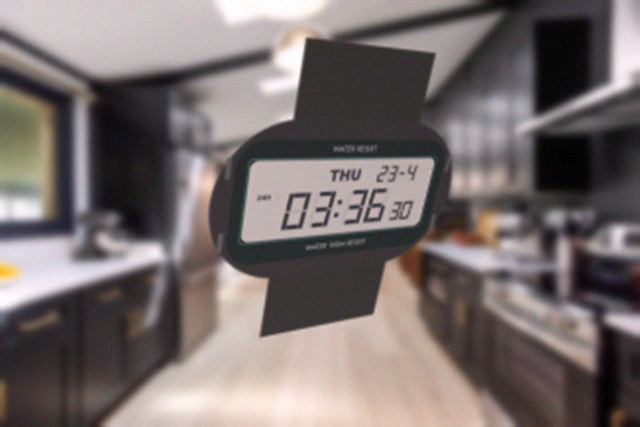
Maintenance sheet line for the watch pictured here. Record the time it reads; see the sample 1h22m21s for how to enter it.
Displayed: 3h36m30s
